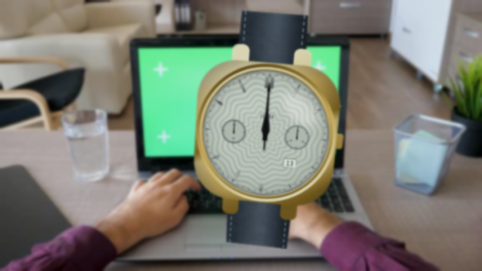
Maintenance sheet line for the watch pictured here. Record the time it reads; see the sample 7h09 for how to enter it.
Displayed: 12h00
